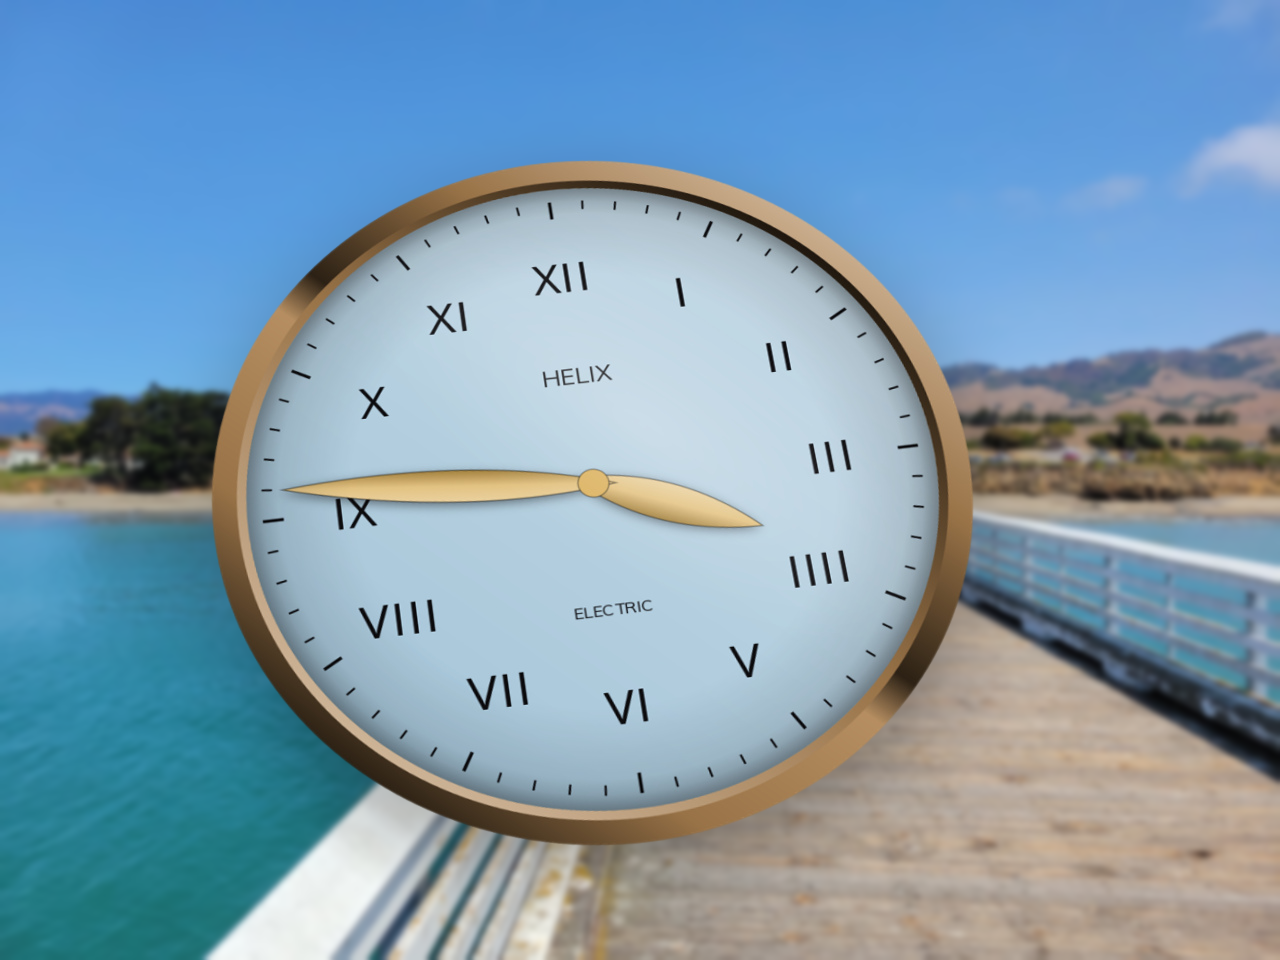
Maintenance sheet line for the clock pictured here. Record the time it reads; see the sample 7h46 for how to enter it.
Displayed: 3h46
